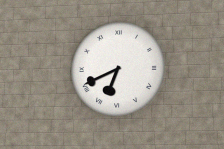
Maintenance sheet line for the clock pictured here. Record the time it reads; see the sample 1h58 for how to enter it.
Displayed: 6h41
